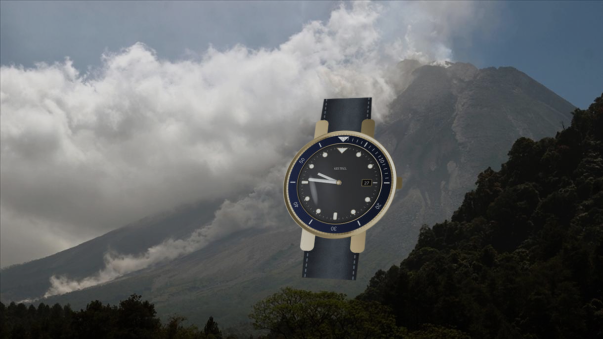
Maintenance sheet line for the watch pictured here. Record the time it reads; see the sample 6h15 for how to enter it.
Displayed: 9h46
